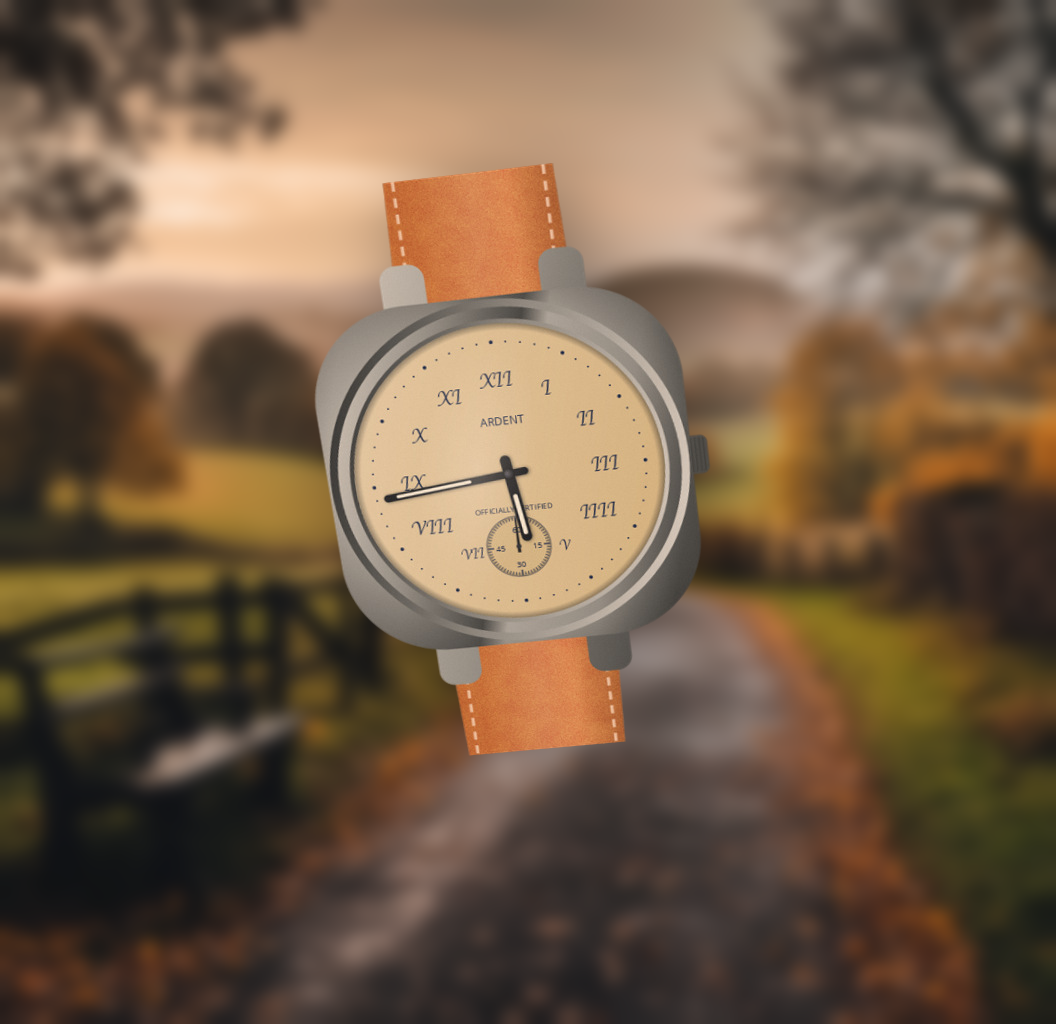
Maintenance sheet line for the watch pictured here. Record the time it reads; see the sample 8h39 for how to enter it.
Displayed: 5h44
